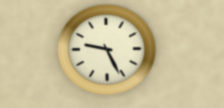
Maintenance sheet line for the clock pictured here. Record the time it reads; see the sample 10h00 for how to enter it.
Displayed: 9h26
